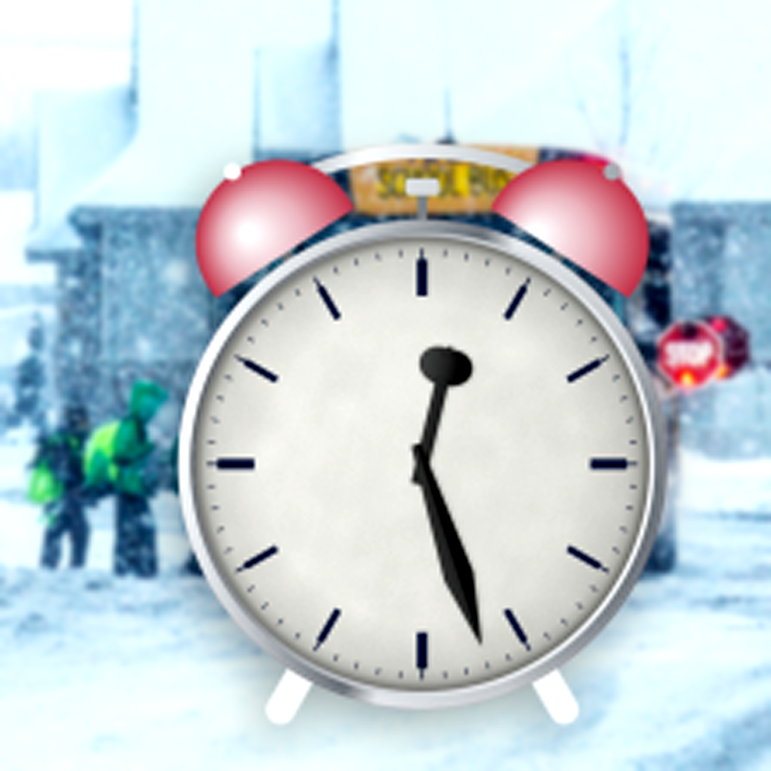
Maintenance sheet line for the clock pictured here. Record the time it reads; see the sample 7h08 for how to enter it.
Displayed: 12h27
